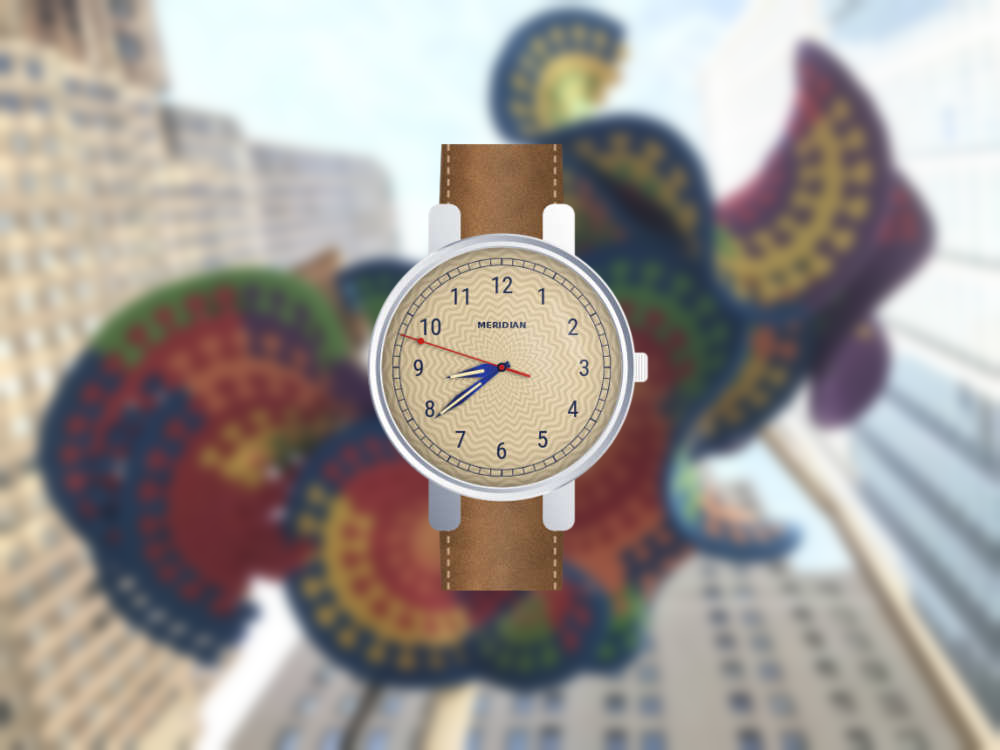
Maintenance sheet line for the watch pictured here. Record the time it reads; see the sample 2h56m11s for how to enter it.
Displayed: 8h38m48s
